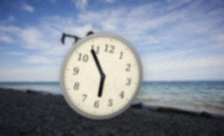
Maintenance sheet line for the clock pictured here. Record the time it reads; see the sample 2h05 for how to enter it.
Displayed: 5h54
